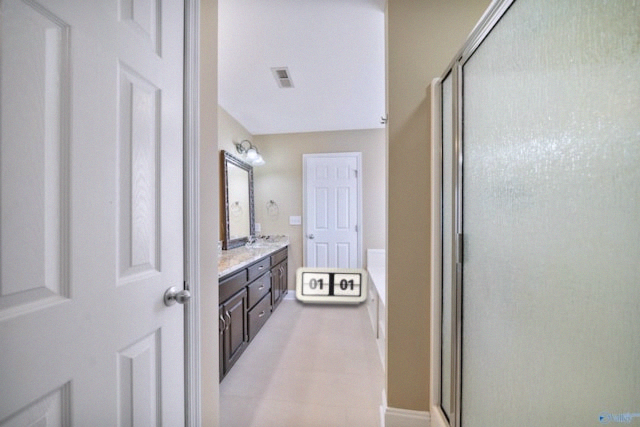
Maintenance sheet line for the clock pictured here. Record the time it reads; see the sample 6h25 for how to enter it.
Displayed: 1h01
